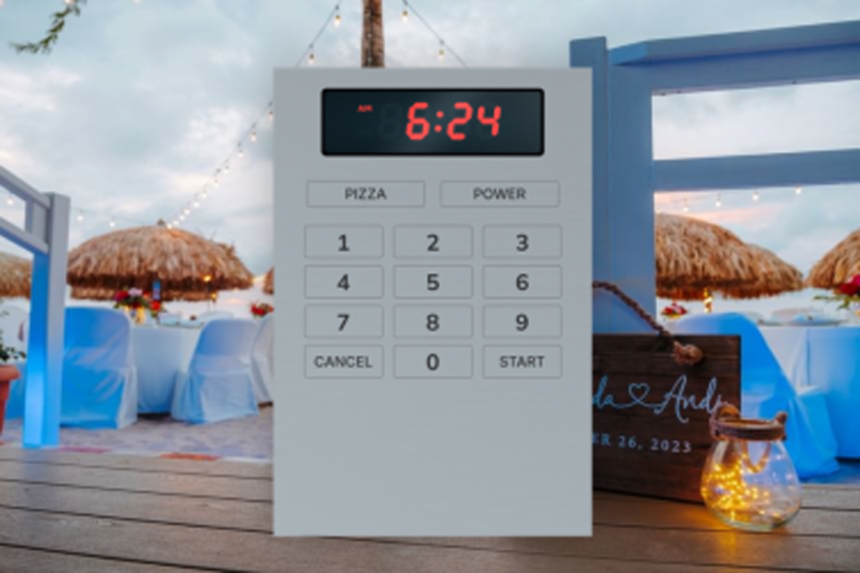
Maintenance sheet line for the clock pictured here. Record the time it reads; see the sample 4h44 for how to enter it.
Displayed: 6h24
